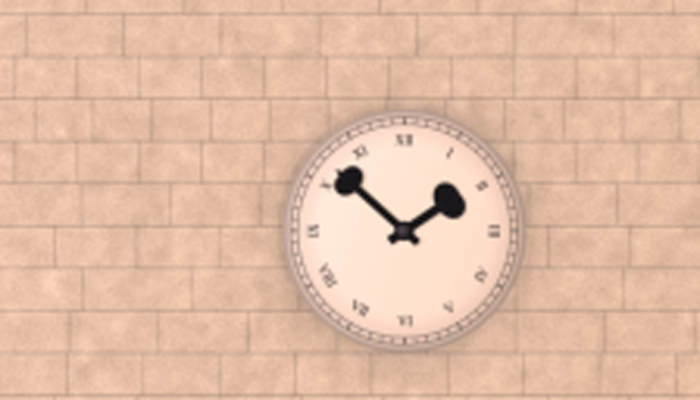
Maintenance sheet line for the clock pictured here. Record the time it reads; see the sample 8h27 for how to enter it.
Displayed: 1h52
